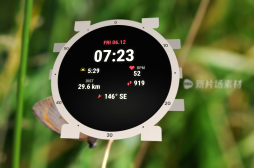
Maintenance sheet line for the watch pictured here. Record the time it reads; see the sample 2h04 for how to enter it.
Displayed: 7h23
